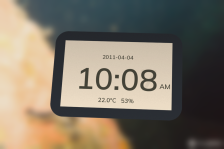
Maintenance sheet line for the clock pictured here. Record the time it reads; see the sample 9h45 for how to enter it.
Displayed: 10h08
